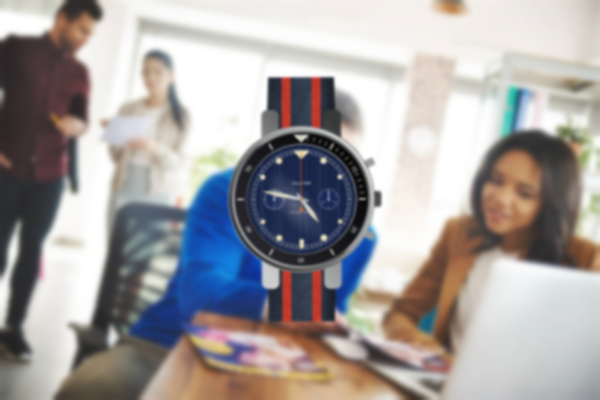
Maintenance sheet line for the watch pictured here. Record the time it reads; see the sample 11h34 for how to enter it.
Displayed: 4h47
